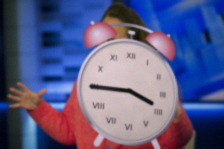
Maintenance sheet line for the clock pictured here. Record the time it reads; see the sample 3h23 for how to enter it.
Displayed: 3h45
